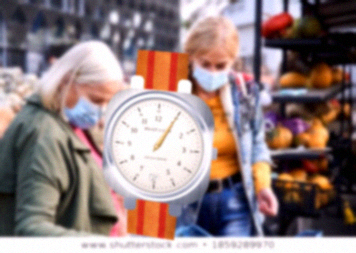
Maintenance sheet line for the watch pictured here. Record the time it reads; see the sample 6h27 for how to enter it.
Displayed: 1h05
